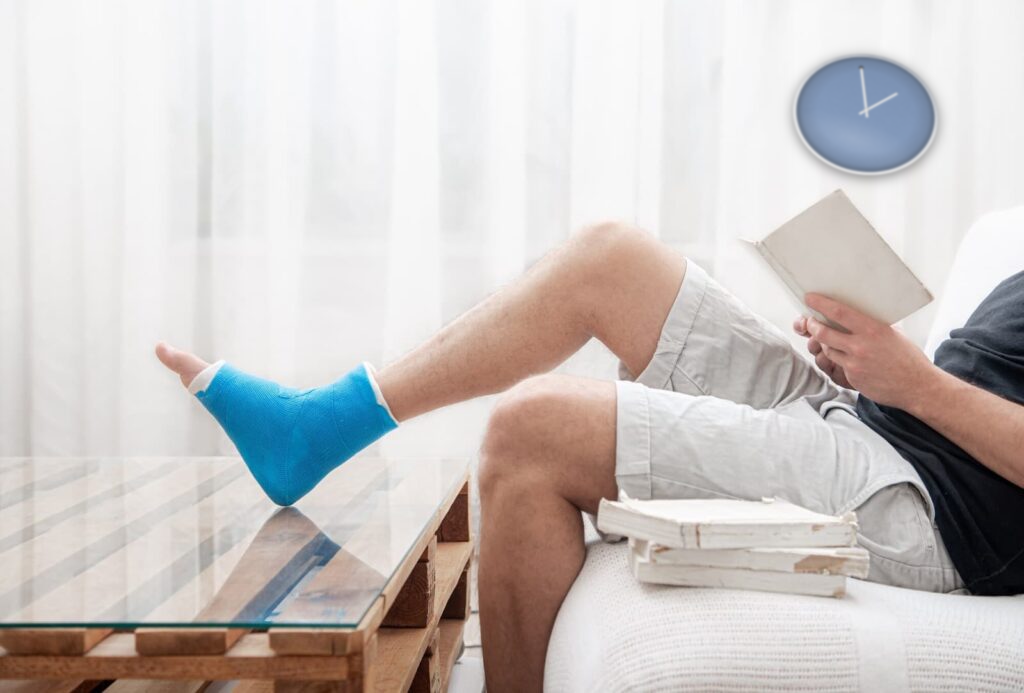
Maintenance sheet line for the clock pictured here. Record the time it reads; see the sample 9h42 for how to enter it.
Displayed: 2h00
